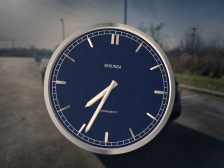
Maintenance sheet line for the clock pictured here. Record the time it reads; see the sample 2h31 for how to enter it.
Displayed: 7h34
